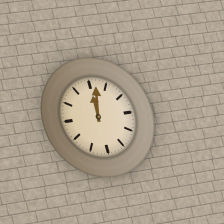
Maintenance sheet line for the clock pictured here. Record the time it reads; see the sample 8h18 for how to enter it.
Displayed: 12h02
